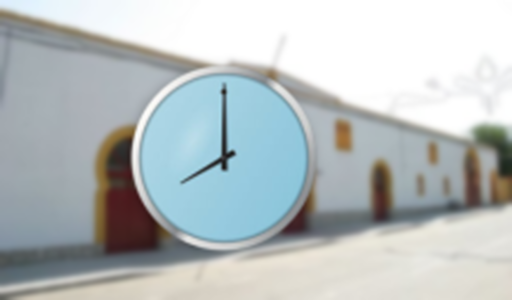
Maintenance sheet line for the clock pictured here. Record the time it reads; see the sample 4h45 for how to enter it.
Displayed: 8h00
